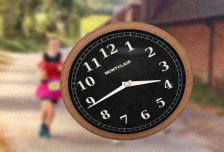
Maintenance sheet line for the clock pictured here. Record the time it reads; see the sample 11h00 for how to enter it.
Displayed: 3h44
